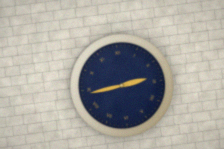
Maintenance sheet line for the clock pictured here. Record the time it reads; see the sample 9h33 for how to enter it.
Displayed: 2h44
